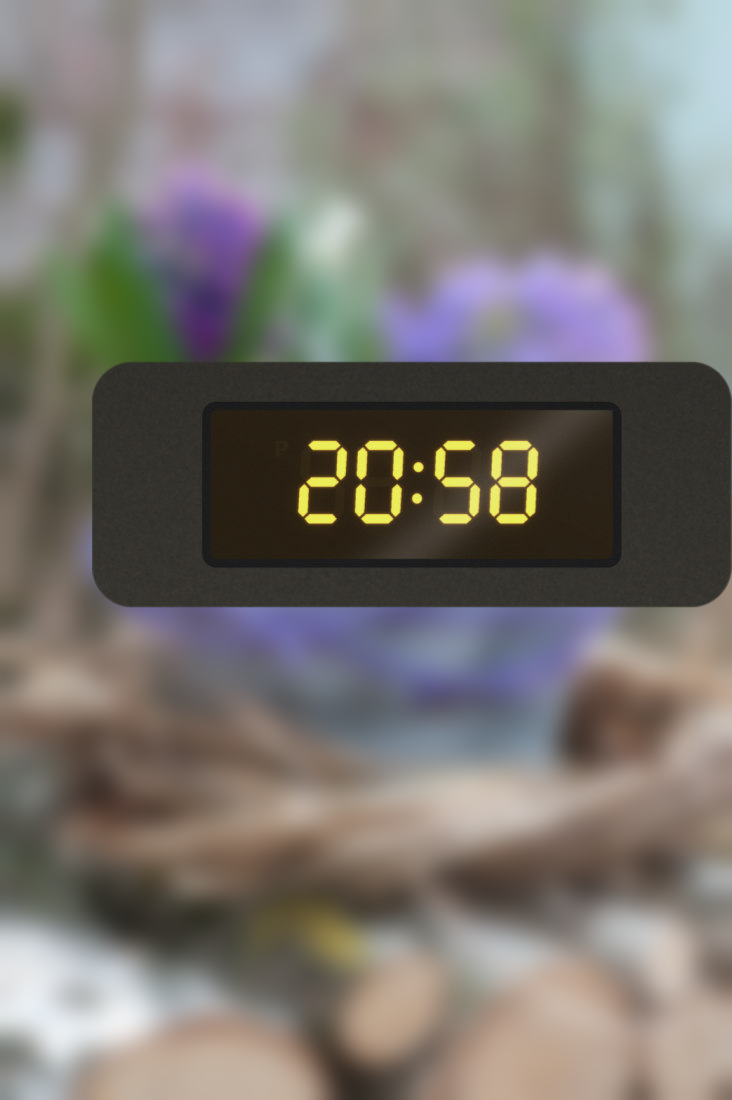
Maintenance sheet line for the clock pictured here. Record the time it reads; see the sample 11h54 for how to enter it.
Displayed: 20h58
